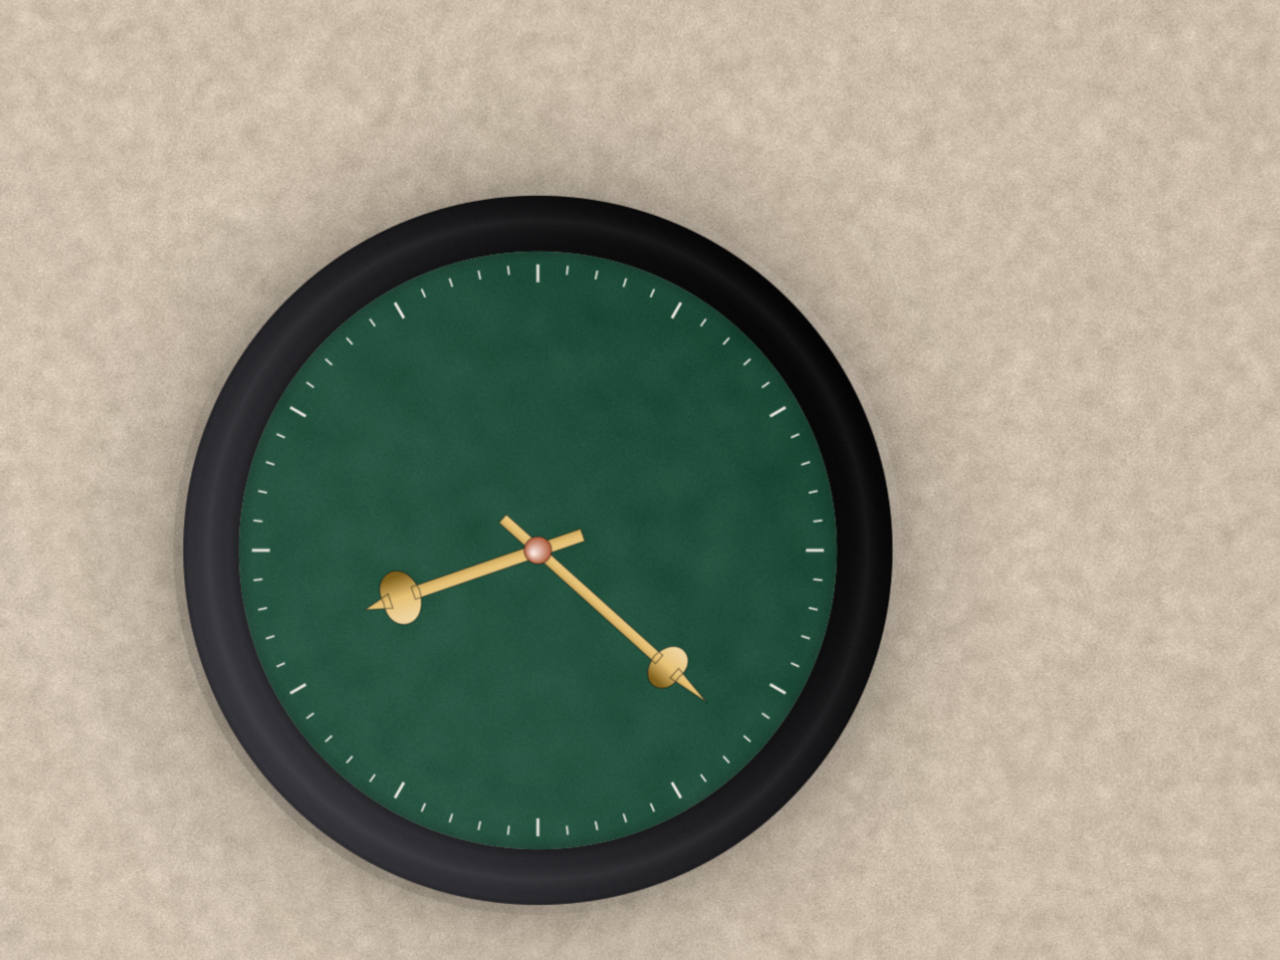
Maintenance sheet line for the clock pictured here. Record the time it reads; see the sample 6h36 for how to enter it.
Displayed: 8h22
